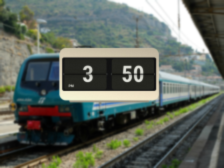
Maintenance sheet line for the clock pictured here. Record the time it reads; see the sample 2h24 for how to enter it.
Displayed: 3h50
